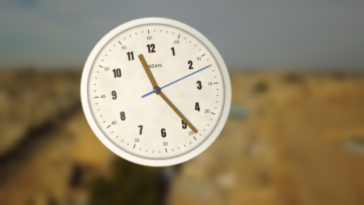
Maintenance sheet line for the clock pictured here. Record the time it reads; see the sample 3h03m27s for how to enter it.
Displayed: 11h24m12s
